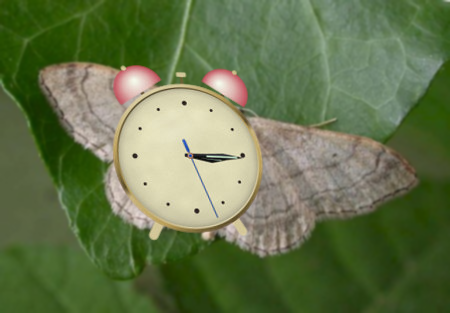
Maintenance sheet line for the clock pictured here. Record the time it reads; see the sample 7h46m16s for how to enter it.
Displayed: 3h15m27s
